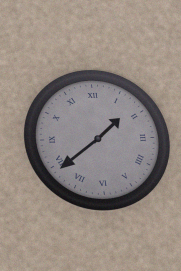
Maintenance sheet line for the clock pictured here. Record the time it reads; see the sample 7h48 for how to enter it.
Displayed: 1h39
